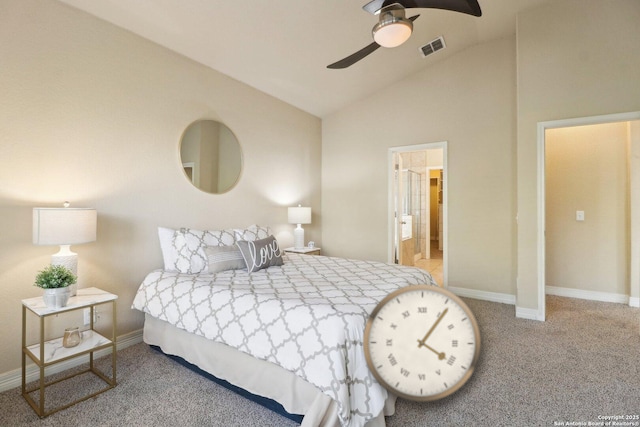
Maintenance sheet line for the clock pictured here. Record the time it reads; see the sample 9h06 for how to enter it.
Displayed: 4h06
